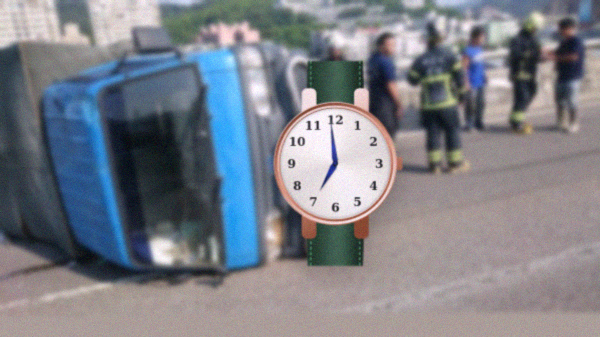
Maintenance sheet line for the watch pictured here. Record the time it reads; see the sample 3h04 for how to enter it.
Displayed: 6h59
